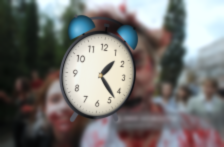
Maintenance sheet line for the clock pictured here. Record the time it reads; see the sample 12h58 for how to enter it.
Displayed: 1h23
